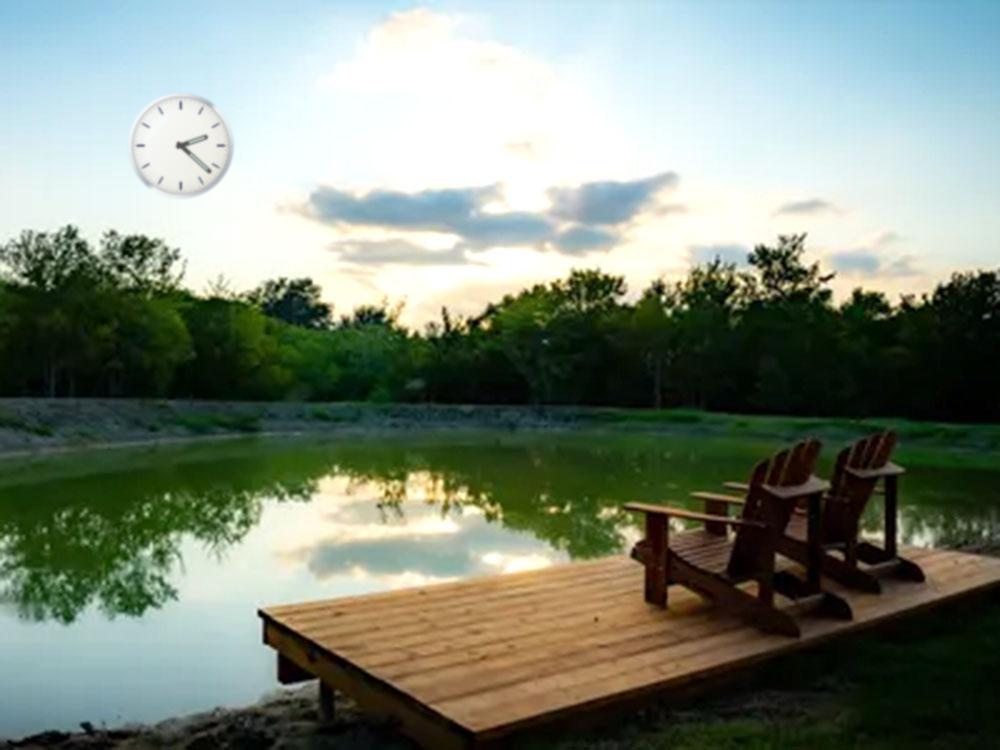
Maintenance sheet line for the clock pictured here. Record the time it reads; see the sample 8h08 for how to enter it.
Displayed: 2h22
